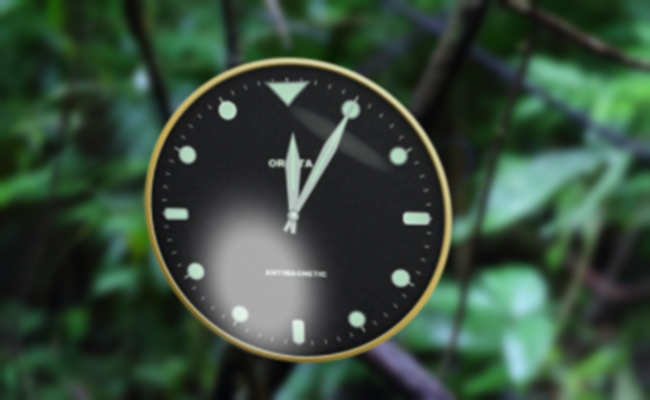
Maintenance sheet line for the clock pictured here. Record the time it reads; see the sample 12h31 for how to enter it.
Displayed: 12h05
